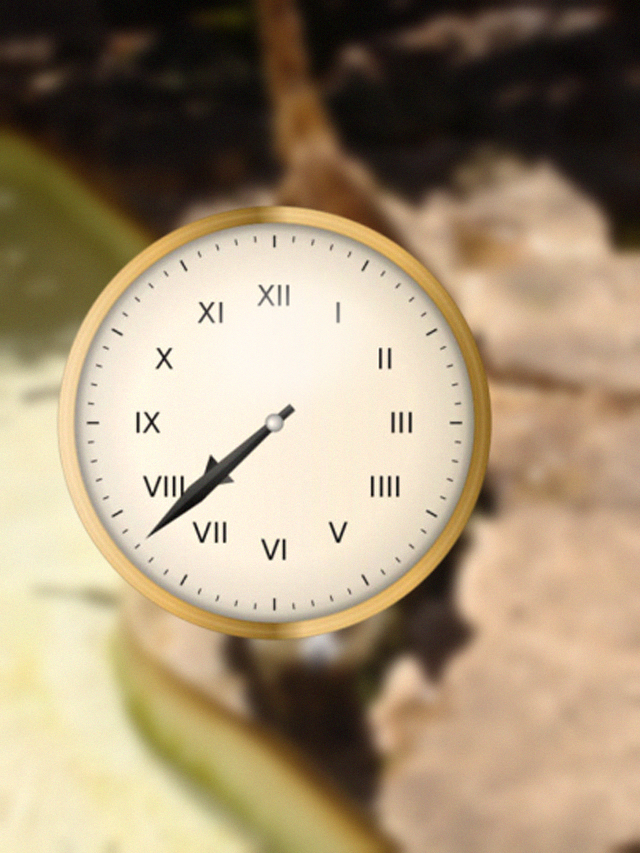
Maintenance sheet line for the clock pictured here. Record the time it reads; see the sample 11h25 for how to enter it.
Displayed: 7h38
